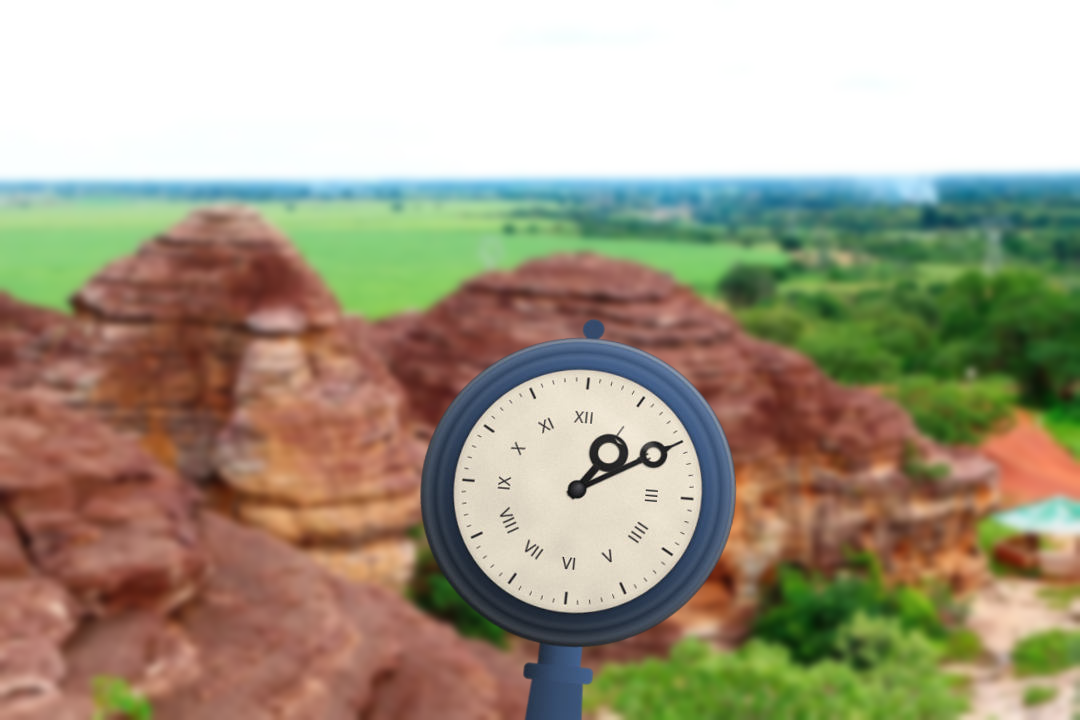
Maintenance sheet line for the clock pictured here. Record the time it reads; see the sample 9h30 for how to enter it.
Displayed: 1h10
